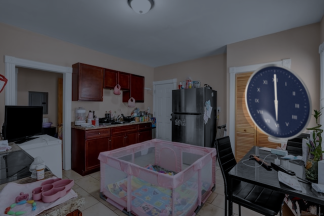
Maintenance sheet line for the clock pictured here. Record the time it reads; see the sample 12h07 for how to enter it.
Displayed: 6h00
